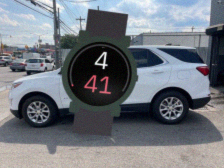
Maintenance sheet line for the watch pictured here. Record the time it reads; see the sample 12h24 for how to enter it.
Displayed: 4h41
